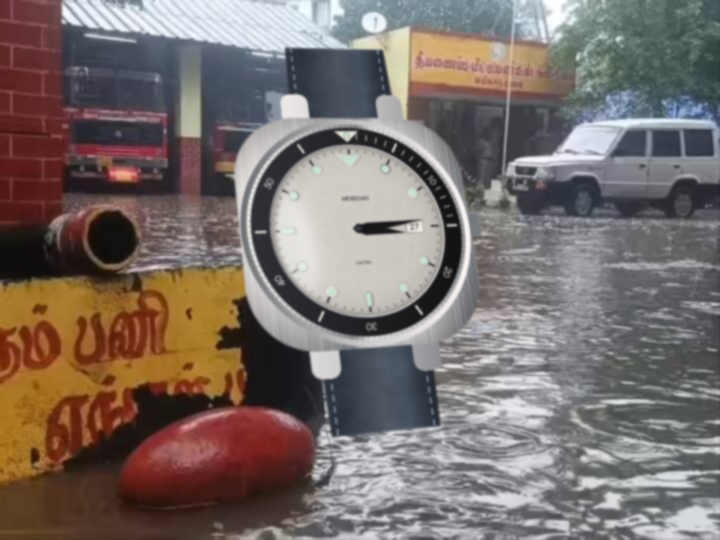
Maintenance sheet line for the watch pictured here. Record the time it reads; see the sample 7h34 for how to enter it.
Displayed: 3h14
